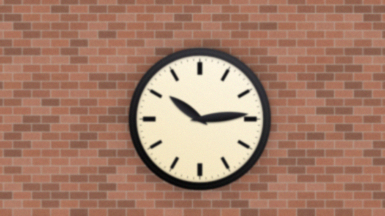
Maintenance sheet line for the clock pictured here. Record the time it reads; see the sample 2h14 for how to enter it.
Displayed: 10h14
